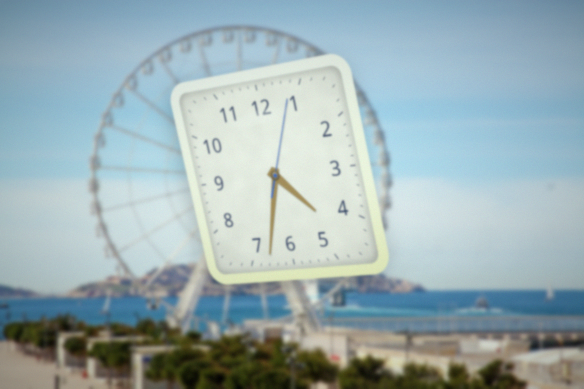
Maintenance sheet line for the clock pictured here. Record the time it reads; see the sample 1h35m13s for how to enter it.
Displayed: 4h33m04s
